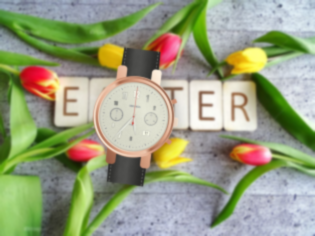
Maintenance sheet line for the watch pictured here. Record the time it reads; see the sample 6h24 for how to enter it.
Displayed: 5h36
